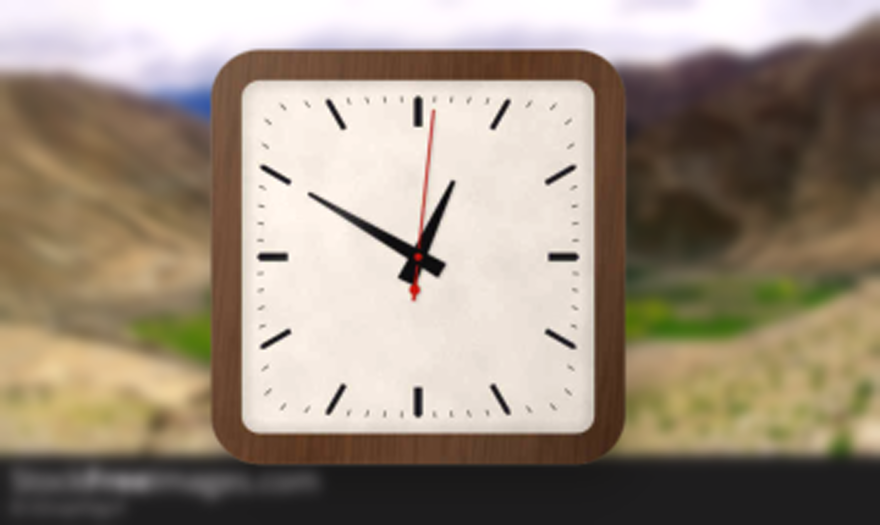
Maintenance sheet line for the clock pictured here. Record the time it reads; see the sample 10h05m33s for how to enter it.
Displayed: 12h50m01s
